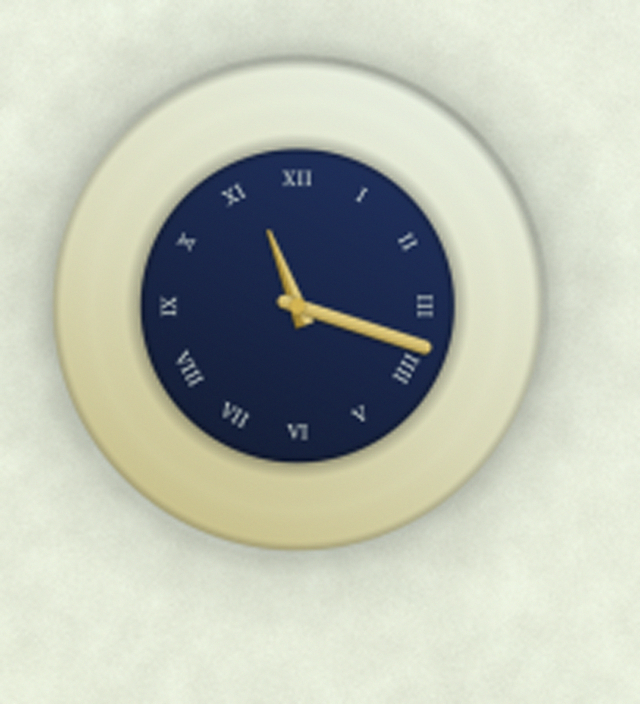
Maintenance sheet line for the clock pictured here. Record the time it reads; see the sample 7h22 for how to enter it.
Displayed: 11h18
